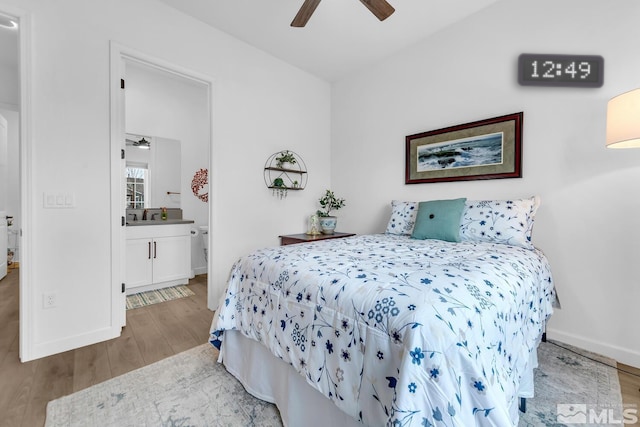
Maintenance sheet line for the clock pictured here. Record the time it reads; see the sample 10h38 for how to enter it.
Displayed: 12h49
